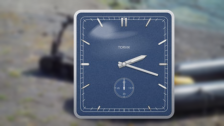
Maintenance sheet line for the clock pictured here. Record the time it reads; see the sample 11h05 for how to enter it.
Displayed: 2h18
